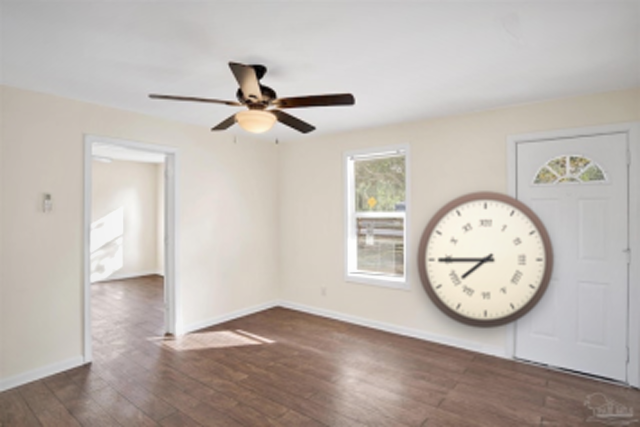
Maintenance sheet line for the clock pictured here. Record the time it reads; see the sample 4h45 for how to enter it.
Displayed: 7h45
